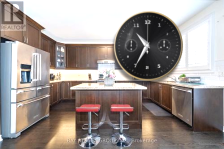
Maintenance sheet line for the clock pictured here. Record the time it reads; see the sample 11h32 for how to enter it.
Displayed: 10h35
